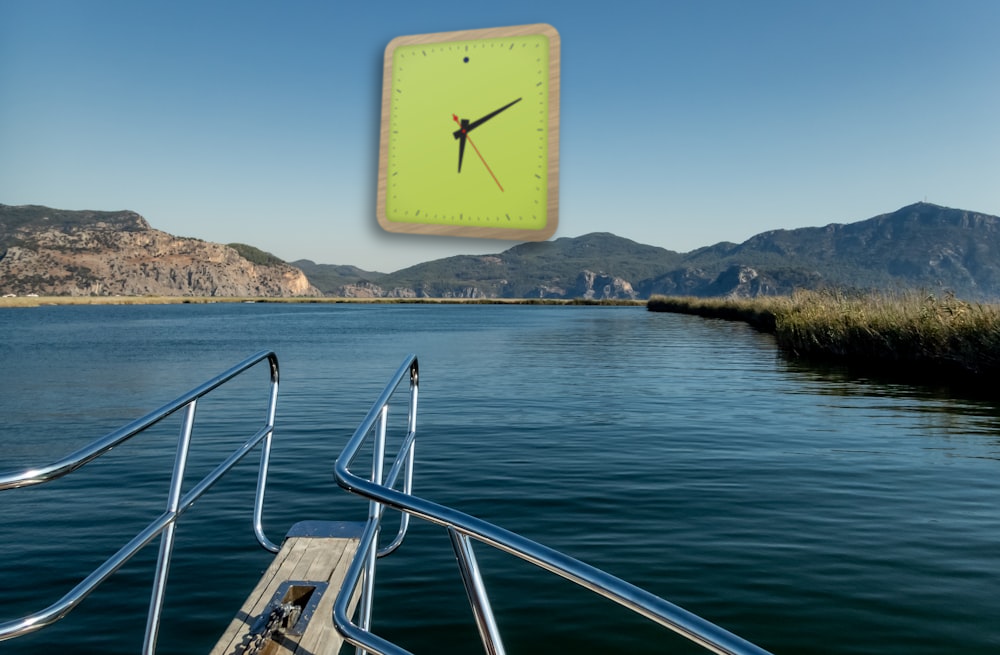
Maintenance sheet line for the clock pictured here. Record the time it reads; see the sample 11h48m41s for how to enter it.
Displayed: 6h10m24s
